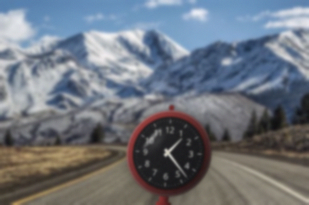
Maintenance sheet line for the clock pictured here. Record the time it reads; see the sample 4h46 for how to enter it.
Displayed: 1h23
